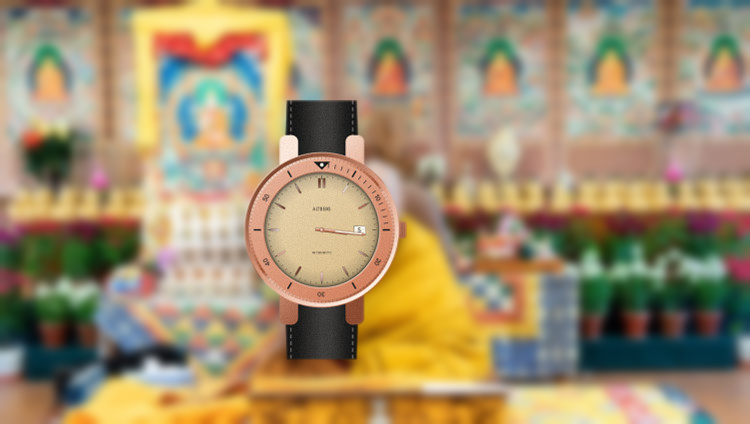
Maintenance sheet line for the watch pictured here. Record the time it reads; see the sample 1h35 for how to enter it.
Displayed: 3h16
